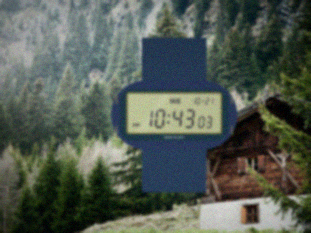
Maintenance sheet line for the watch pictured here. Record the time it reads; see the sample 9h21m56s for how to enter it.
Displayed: 10h43m03s
